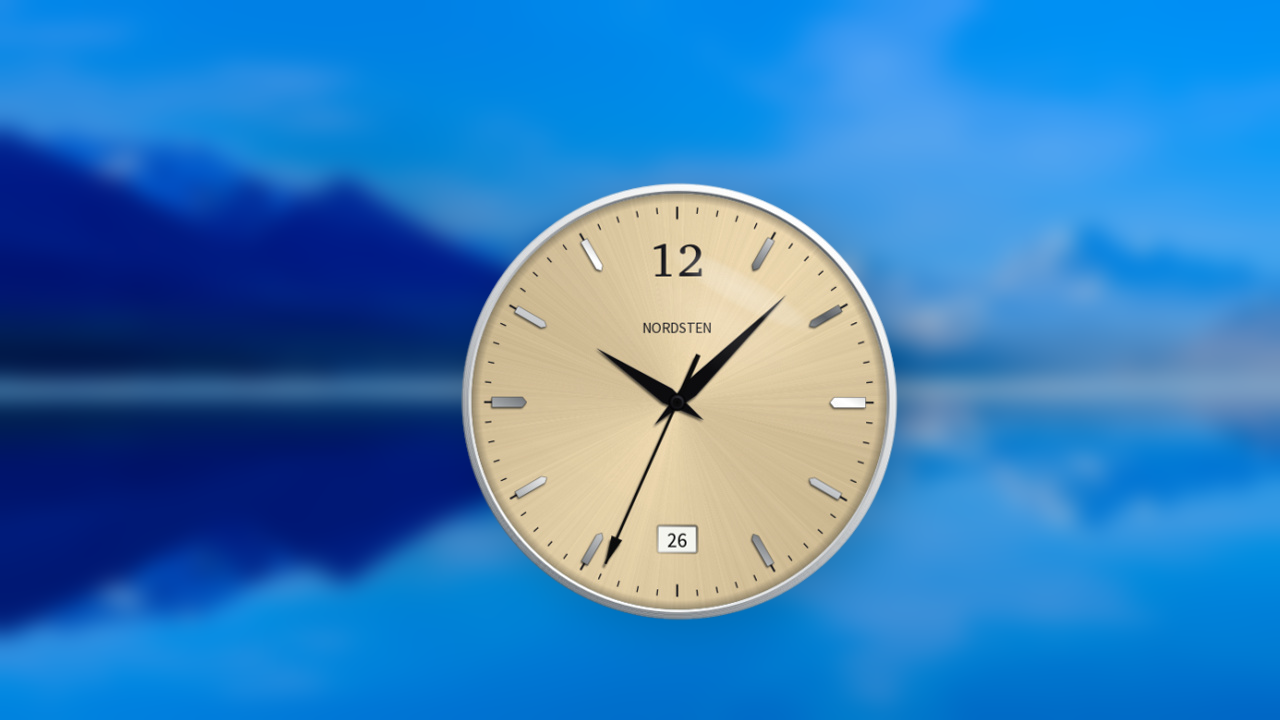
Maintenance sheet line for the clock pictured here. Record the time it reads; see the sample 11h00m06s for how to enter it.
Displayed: 10h07m34s
